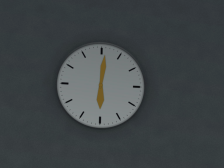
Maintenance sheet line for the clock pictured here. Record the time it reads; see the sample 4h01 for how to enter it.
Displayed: 6h01
